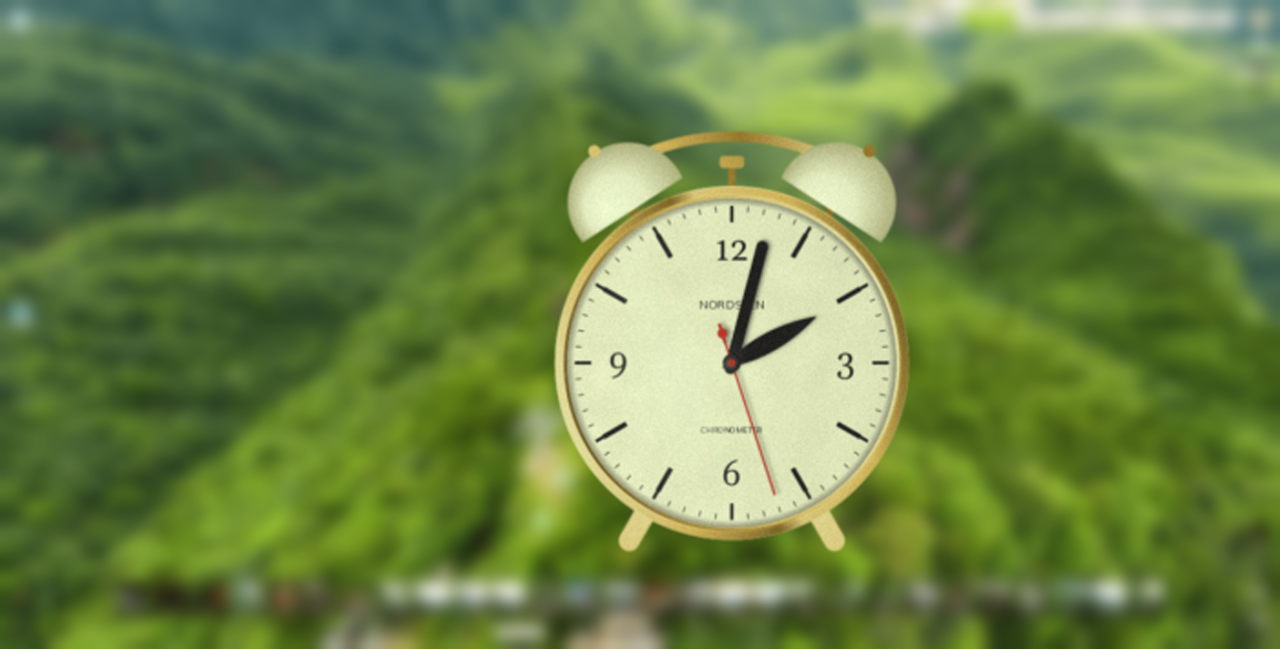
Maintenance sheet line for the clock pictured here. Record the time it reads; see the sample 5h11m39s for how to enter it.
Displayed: 2h02m27s
